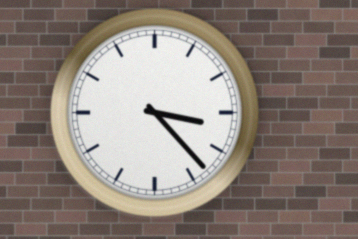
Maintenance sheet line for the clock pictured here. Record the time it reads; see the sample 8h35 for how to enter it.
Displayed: 3h23
